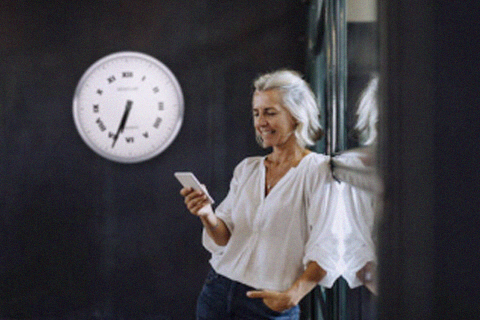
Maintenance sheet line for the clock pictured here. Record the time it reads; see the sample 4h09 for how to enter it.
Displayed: 6h34
